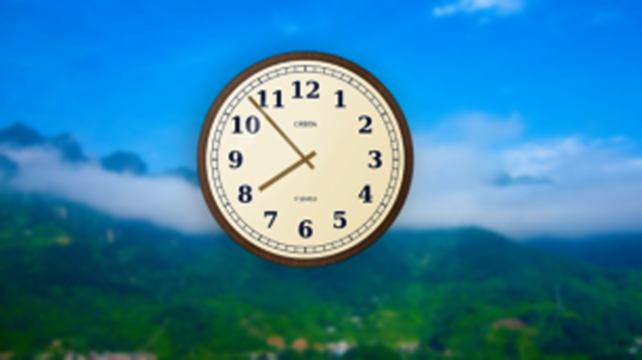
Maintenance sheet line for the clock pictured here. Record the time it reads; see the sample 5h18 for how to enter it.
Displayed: 7h53
